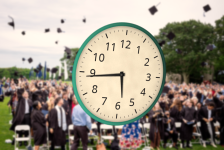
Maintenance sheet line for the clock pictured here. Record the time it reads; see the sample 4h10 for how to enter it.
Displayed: 5h44
